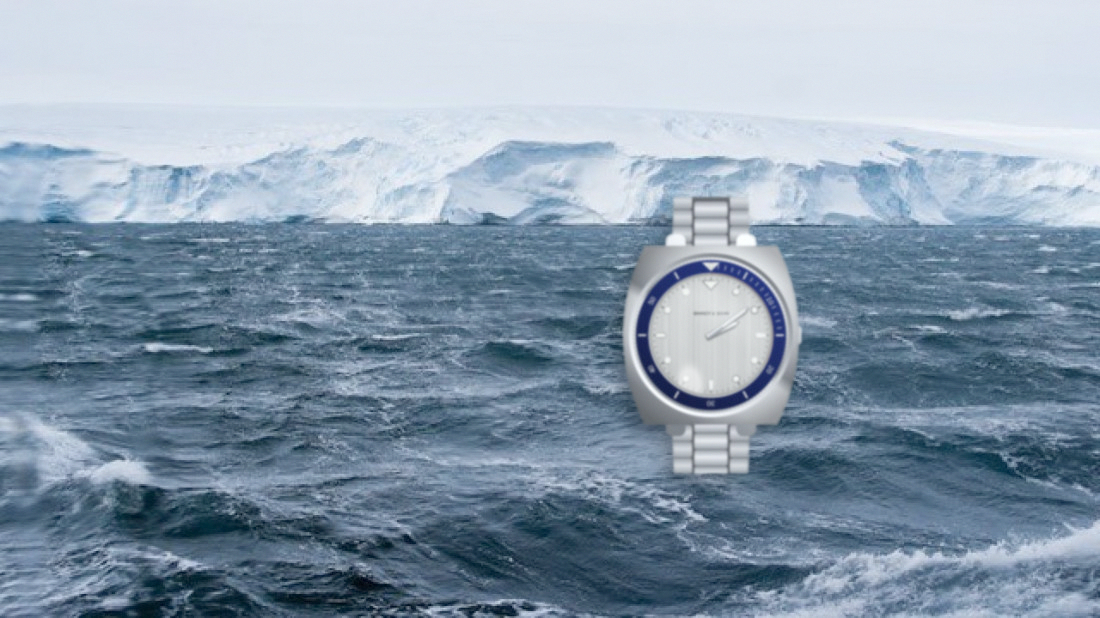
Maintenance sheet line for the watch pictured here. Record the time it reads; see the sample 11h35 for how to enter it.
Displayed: 2h09
